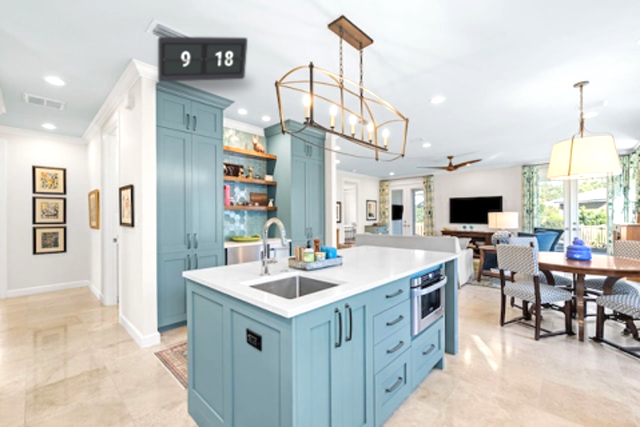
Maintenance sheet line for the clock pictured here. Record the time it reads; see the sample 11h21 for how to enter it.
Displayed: 9h18
